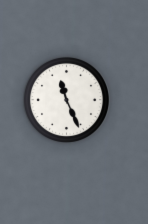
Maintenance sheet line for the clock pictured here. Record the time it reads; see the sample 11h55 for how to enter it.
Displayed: 11h26
